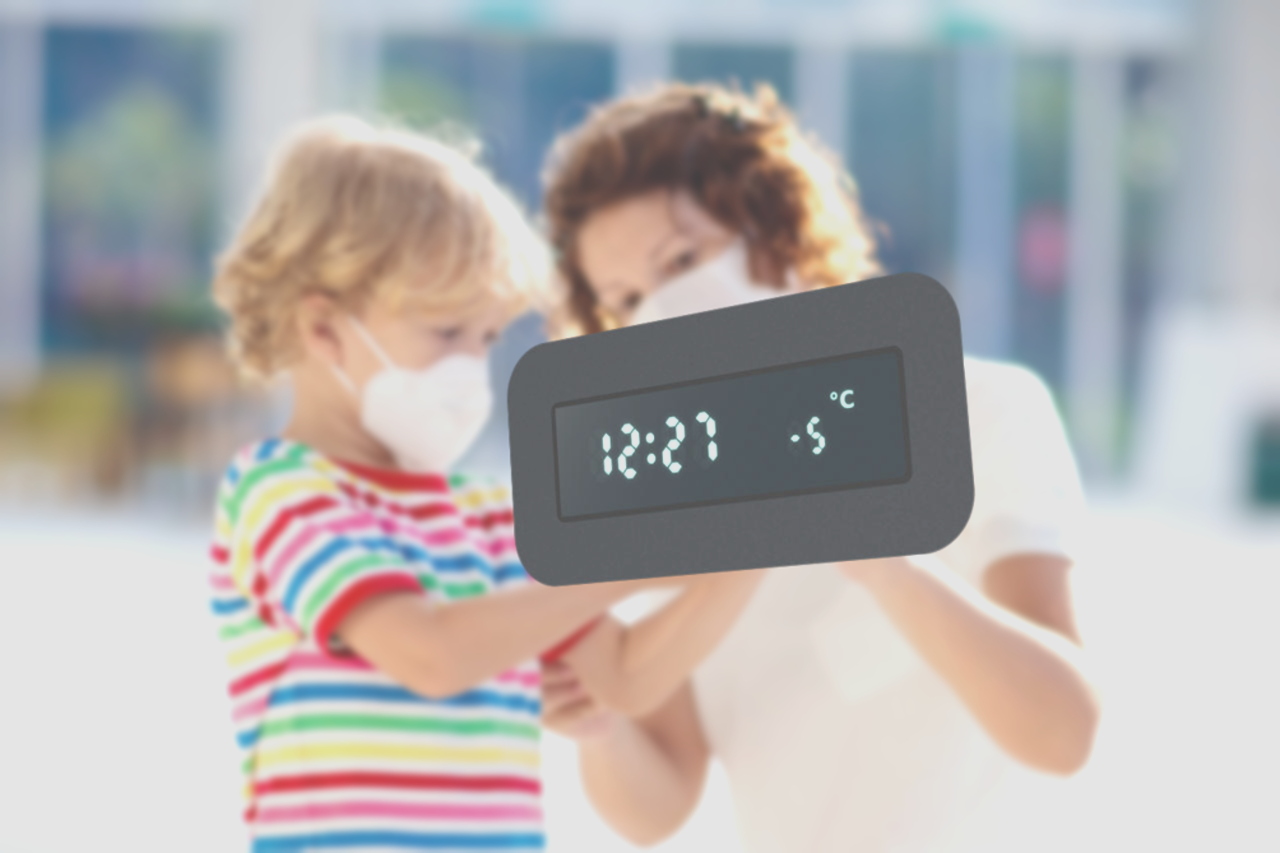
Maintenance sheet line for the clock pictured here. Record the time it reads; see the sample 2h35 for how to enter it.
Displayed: 12h27
